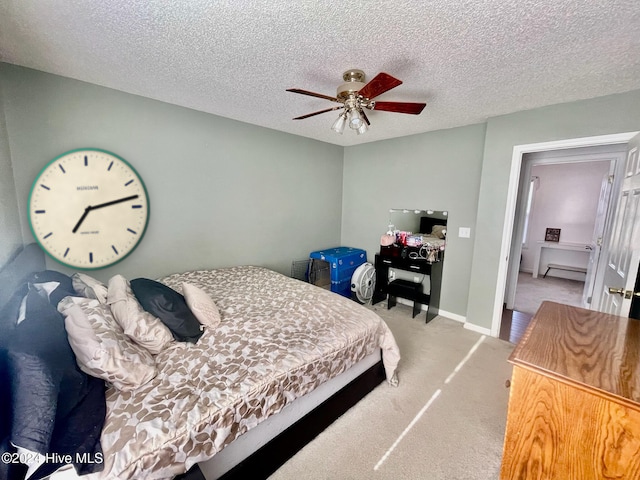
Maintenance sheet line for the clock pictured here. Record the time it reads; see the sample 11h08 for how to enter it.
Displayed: 7h13
